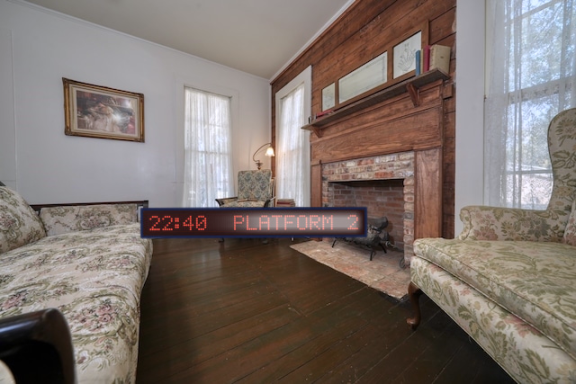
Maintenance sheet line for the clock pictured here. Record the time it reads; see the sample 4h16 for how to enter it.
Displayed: 22h40
